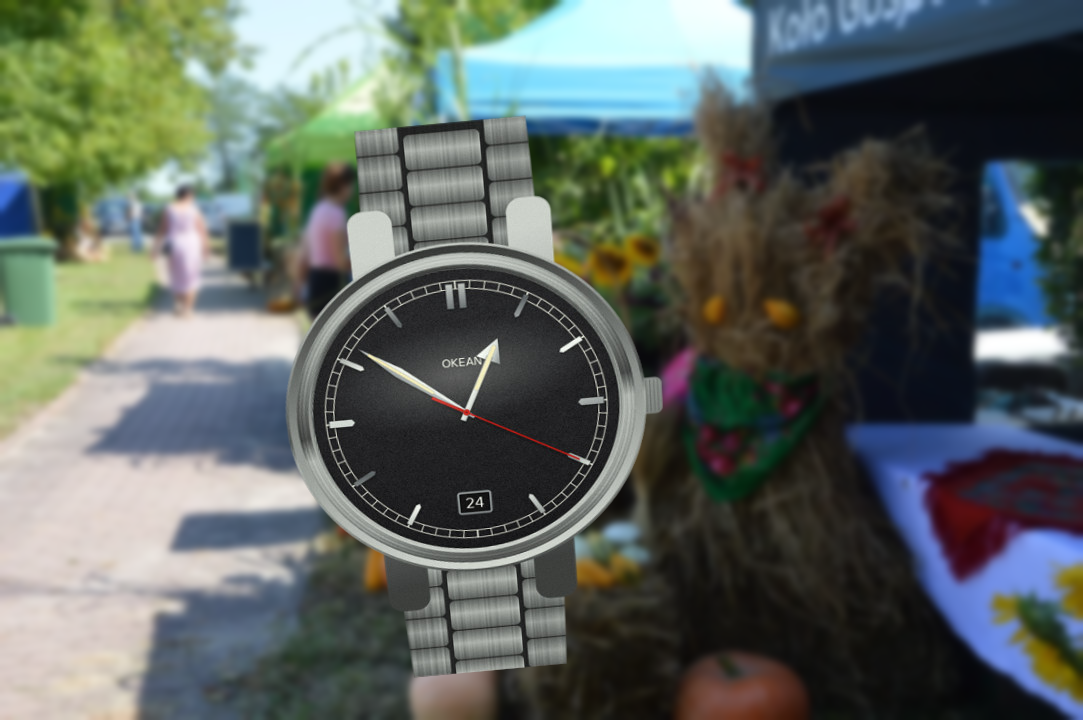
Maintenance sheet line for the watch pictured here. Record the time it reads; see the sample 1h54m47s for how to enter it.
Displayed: 12h51m20s
